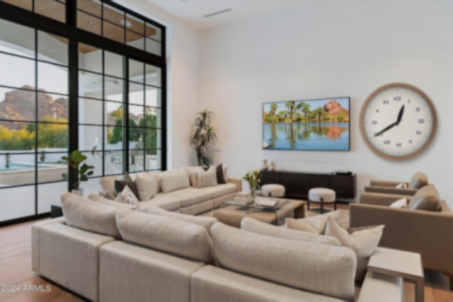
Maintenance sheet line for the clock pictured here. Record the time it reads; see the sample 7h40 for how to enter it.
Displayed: 12h40
